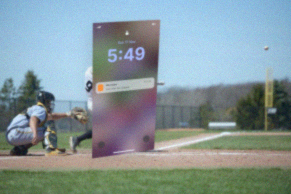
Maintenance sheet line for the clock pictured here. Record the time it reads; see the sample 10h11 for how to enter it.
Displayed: 5h49
